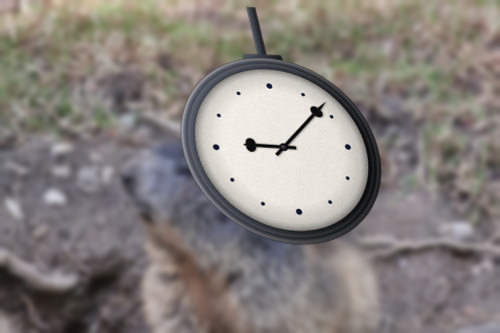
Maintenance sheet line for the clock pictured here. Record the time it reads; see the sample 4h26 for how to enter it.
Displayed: 9h08
